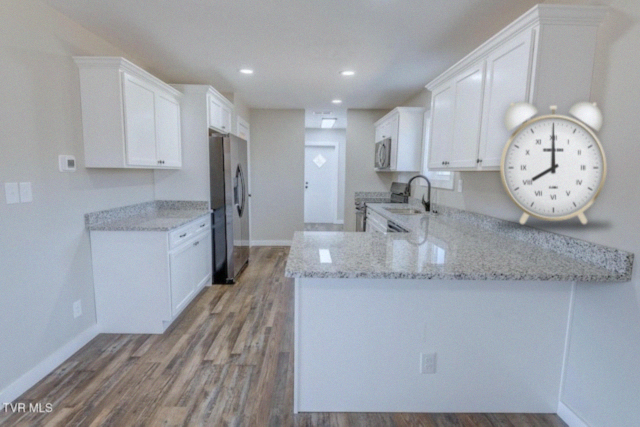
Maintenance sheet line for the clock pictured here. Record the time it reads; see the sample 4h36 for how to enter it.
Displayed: 8h00
